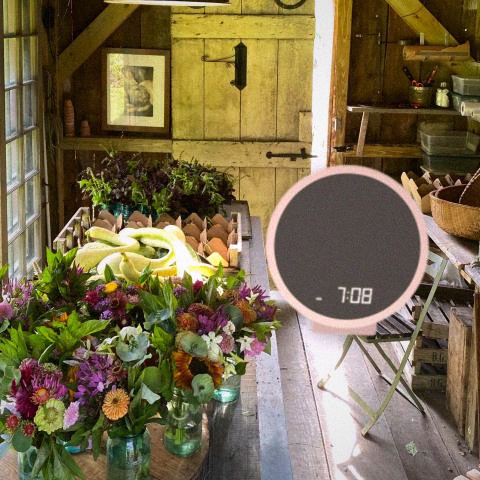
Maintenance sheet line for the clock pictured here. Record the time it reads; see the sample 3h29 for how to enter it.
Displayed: 7h08
